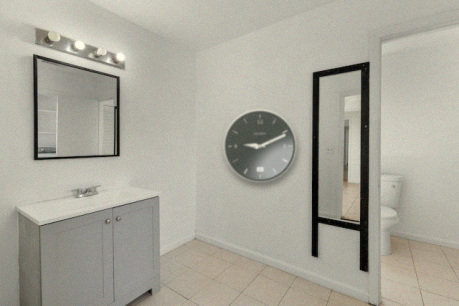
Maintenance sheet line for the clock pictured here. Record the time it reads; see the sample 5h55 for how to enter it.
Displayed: 9h11
